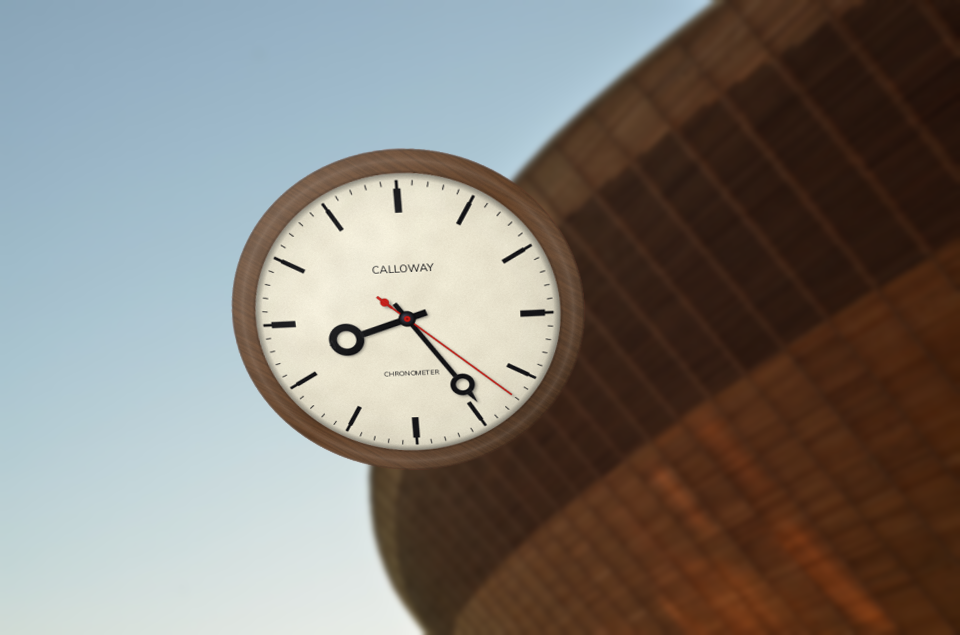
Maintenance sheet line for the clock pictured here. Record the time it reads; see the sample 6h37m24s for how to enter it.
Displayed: 8h24m22s
